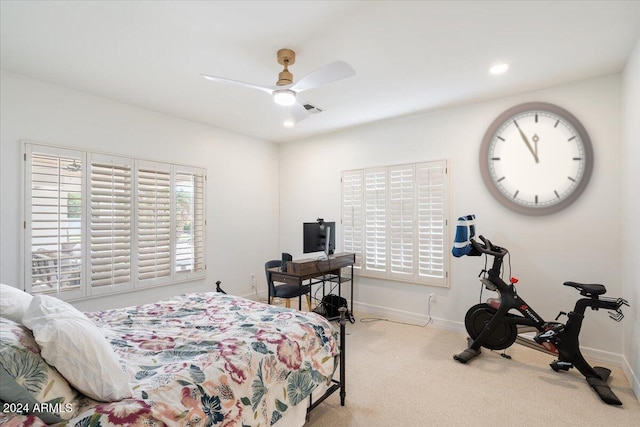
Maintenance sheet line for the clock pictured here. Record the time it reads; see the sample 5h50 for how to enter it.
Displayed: 11h55
